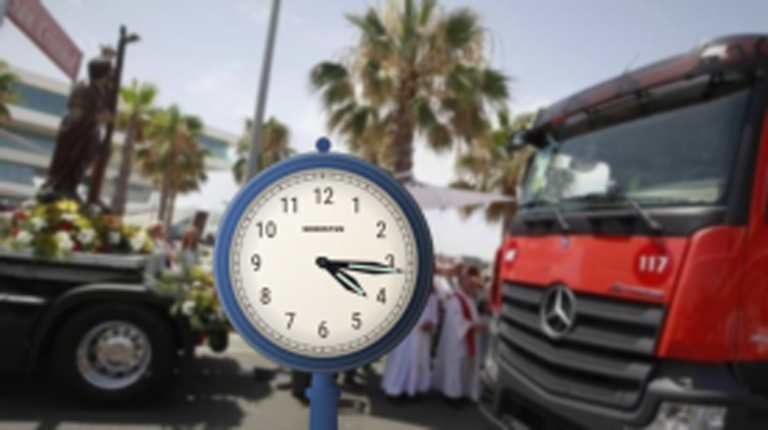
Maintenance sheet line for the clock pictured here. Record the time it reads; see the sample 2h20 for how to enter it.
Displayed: 4h16
